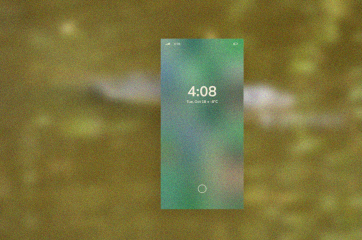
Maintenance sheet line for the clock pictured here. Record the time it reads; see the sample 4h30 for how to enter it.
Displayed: 4h08
